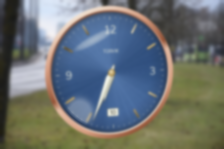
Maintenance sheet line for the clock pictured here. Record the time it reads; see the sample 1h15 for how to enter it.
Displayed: 6h34
